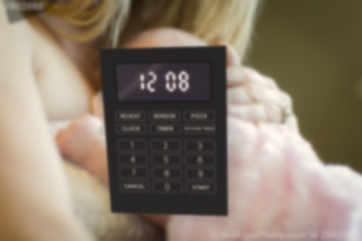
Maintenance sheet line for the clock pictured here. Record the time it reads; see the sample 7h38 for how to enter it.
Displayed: 12h08
